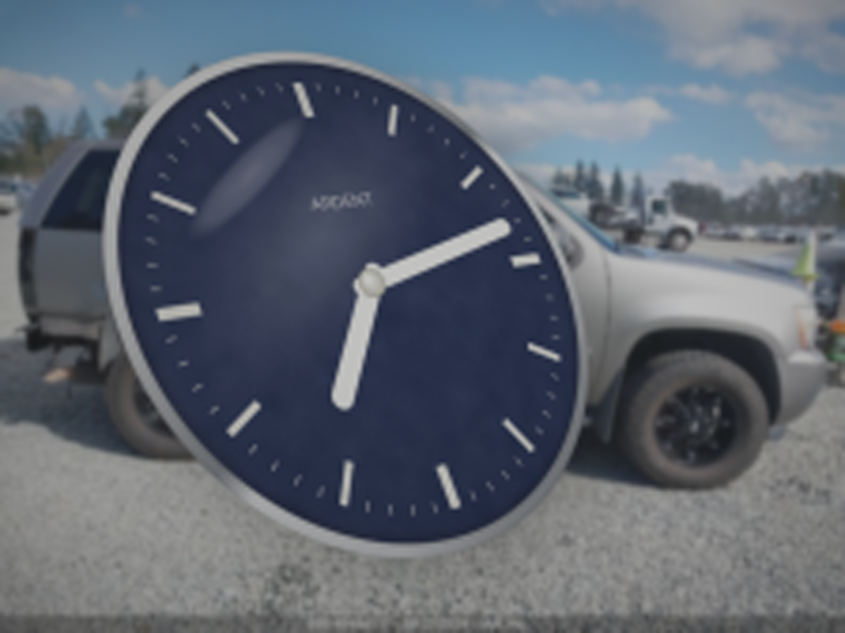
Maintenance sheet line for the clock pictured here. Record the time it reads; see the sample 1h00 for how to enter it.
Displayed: 7h13
